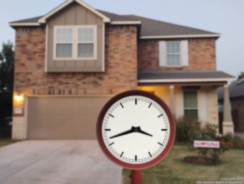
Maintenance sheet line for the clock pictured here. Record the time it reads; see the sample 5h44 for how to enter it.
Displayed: 3h42
